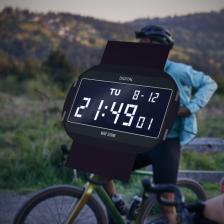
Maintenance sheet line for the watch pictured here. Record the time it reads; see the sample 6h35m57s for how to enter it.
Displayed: 21h49m01s
